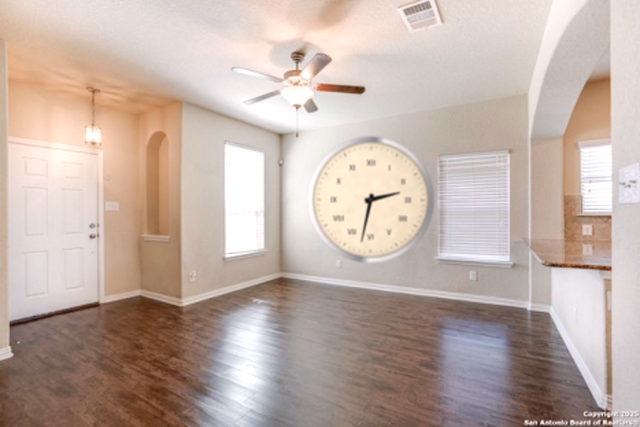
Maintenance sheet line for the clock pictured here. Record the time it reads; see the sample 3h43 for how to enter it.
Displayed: 2h32
